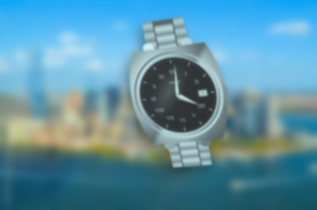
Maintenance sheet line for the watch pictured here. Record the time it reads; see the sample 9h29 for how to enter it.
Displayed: 4h01
